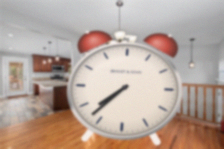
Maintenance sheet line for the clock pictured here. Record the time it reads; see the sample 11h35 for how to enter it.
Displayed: 7h37
